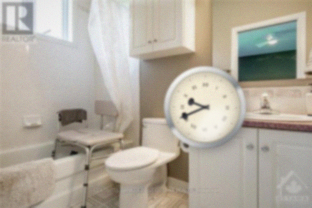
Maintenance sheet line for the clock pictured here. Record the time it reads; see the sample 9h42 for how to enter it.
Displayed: 9h41
